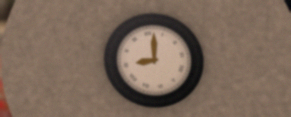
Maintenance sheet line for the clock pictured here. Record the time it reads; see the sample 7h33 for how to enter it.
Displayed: 9h02
